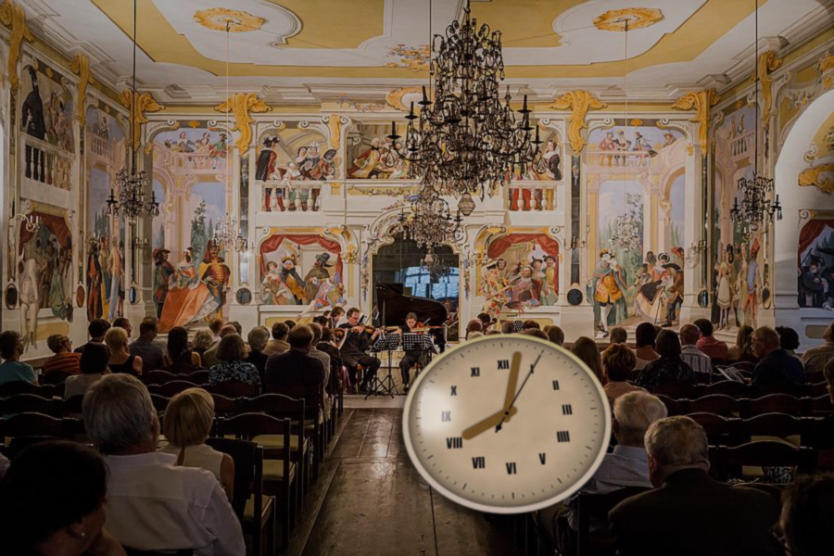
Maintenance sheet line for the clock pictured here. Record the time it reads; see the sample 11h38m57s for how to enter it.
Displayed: 8h02m05s
